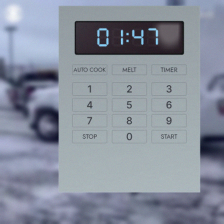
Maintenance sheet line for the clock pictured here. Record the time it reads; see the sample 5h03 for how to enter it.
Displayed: 1h47
